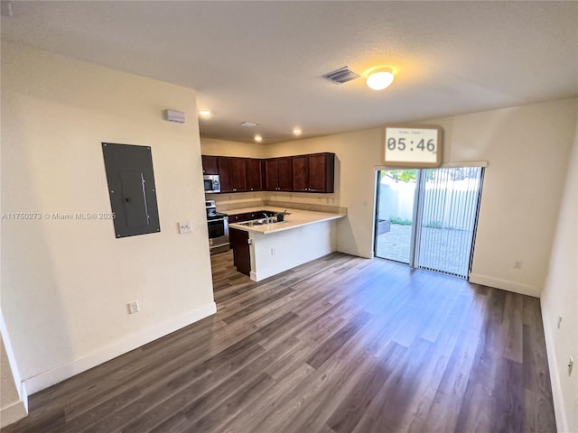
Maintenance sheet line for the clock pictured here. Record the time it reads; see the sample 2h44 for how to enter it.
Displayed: 5h46
